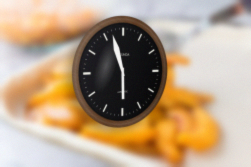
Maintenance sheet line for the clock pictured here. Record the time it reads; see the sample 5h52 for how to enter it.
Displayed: 5h57
